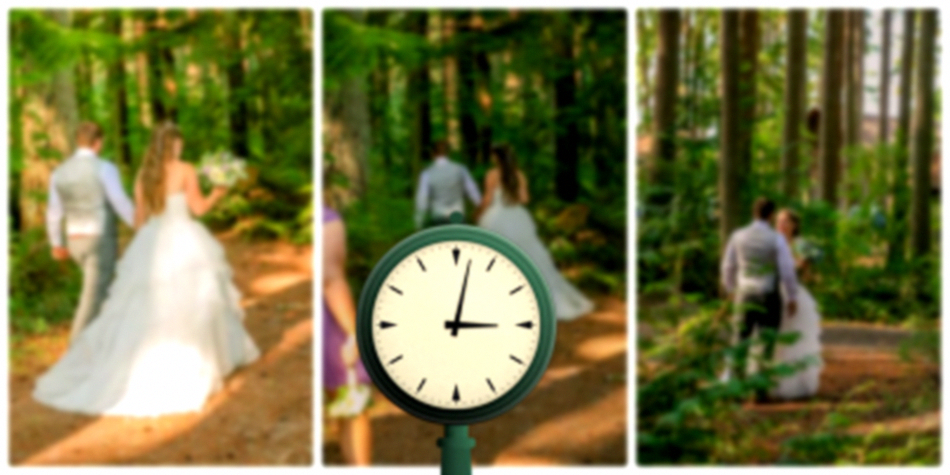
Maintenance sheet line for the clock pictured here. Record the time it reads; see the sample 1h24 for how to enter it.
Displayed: 3h02
